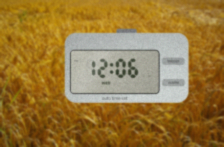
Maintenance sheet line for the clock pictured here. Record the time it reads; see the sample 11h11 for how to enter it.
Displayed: 12h06
